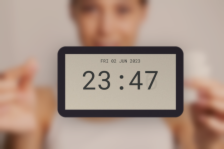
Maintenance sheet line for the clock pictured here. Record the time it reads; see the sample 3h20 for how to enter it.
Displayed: 23h47
